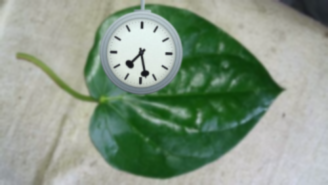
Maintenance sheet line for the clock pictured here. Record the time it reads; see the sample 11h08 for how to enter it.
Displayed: 7h28
